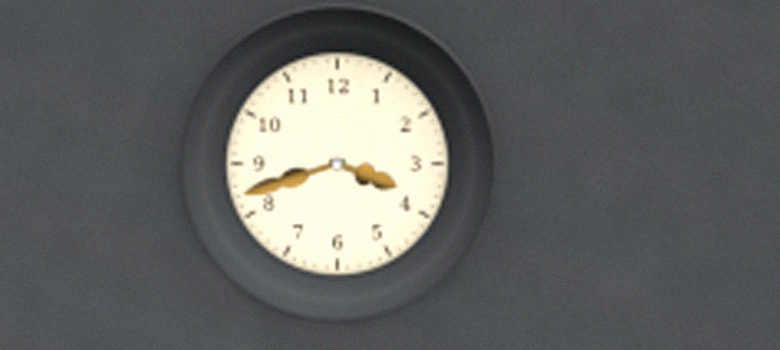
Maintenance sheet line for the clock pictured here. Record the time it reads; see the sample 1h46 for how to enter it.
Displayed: 3h42
